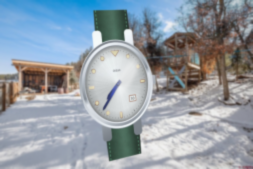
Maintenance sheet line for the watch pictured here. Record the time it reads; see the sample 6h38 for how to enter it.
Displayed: 7h37
